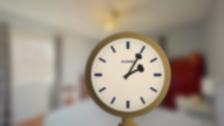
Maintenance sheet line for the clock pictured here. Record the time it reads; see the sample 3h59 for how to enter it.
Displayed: 2h05
